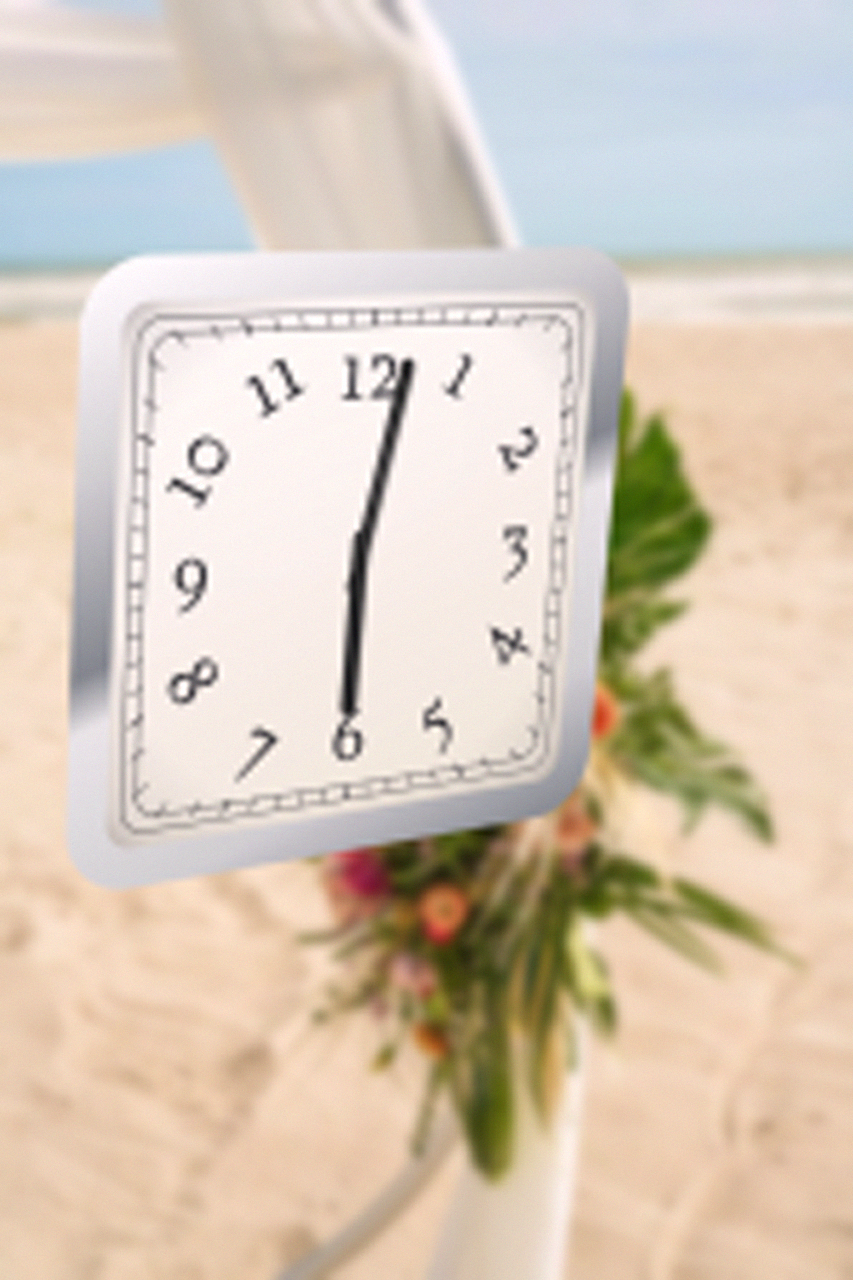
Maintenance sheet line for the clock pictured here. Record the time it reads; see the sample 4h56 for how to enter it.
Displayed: 6h02
